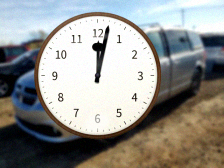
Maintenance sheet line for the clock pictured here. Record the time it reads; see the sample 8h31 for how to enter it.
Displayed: 12h02
